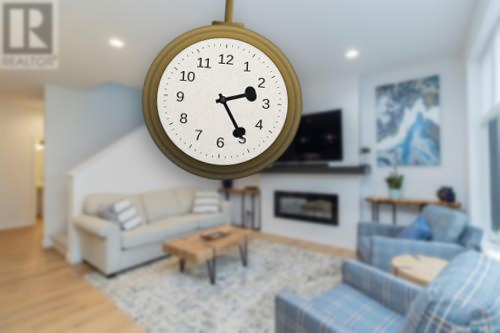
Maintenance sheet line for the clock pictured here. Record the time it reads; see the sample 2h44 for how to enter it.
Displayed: 2h25
